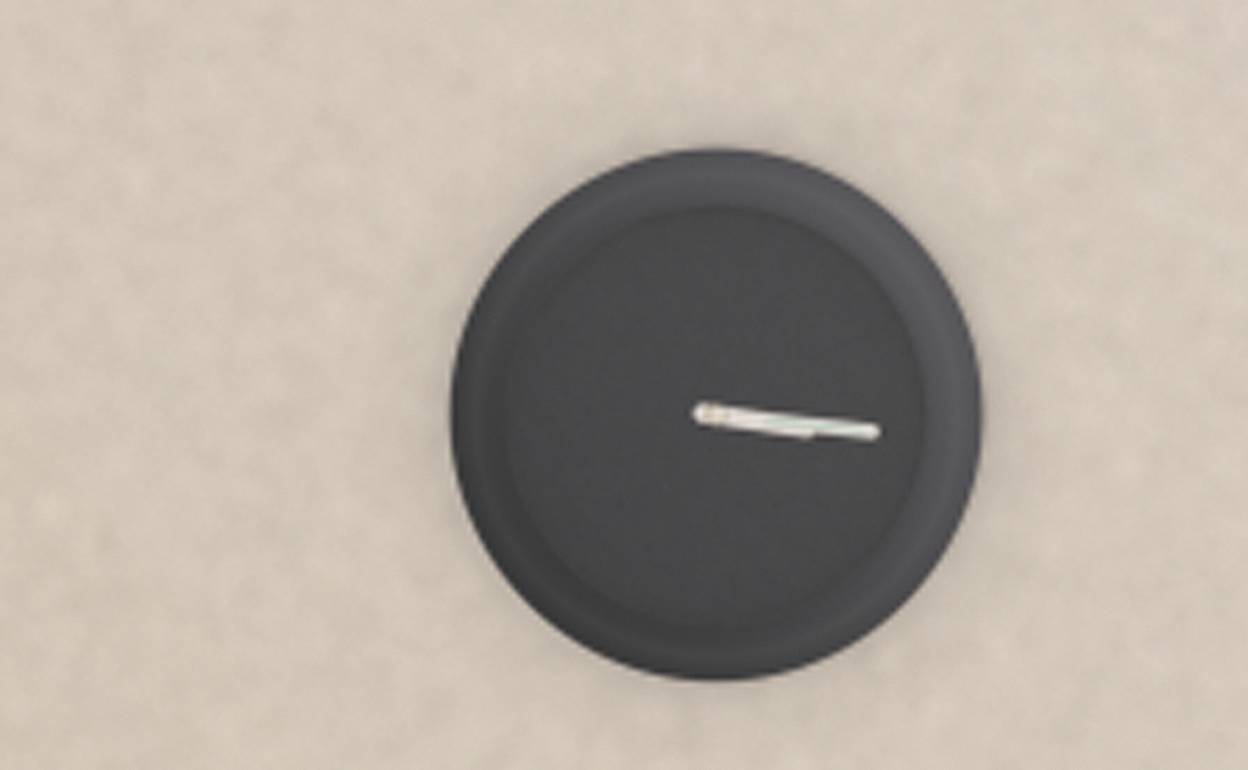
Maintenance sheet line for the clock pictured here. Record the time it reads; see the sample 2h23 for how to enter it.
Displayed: 3h16
